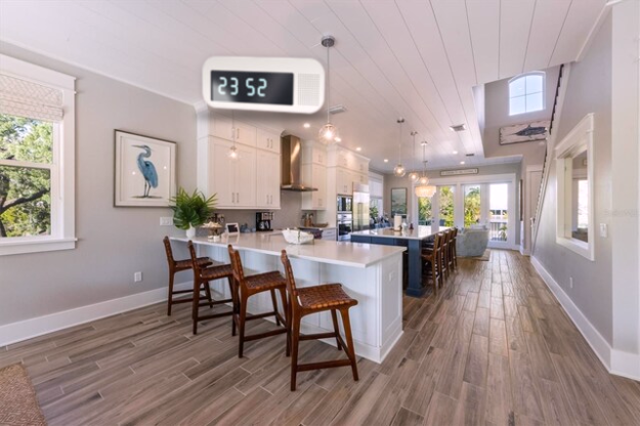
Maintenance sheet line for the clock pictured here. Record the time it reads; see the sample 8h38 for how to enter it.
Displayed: 23h52
